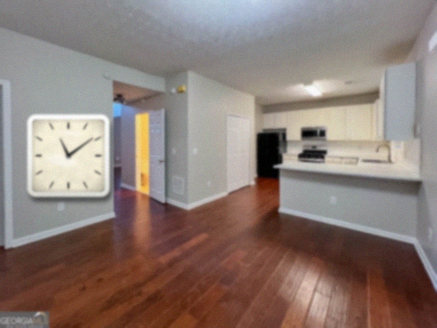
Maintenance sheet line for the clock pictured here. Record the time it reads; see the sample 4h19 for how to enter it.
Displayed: 11h09
